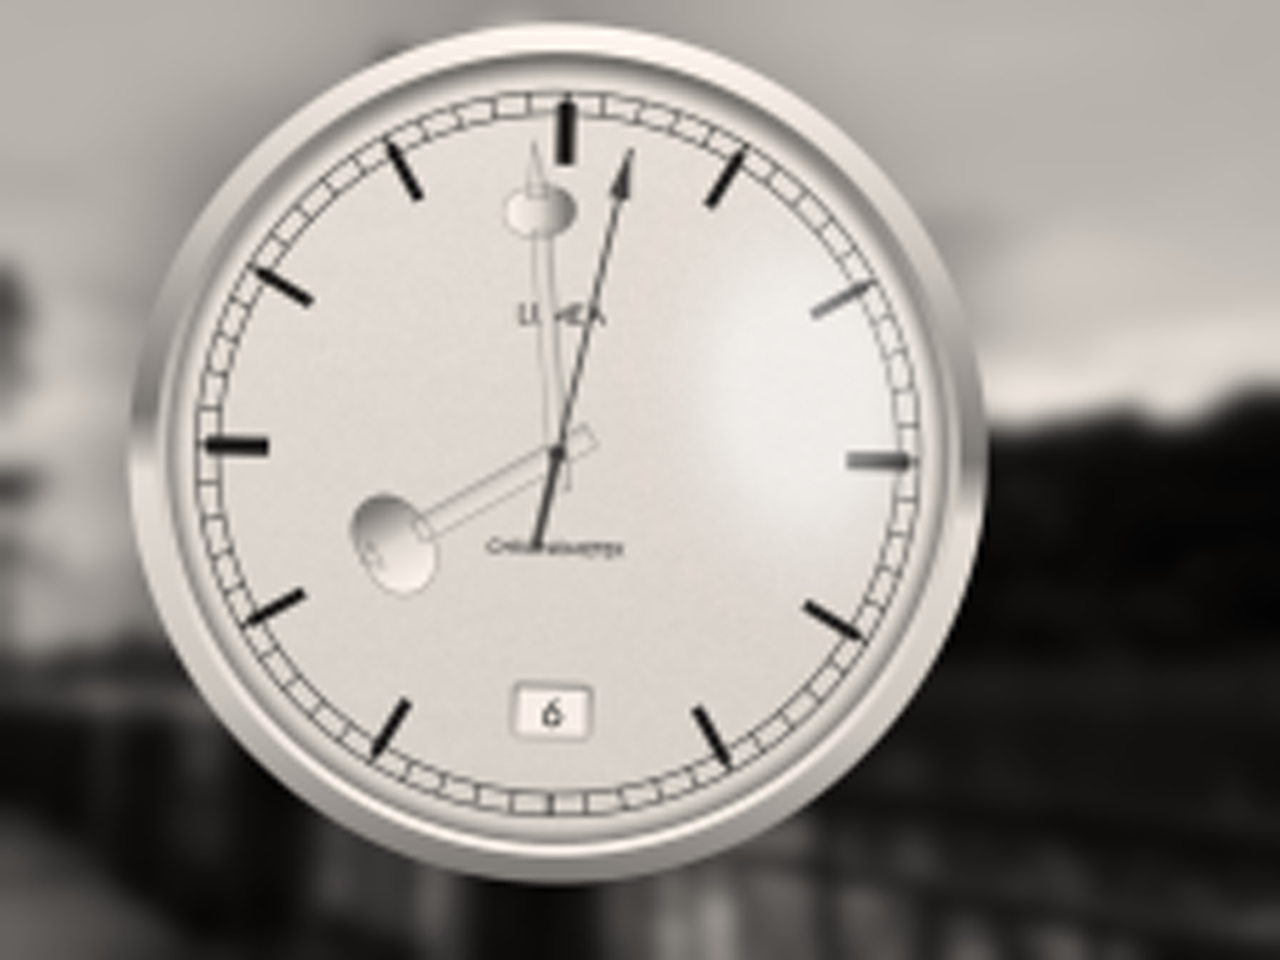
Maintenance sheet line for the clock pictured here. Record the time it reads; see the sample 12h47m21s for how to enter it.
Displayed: 7h59m02s
